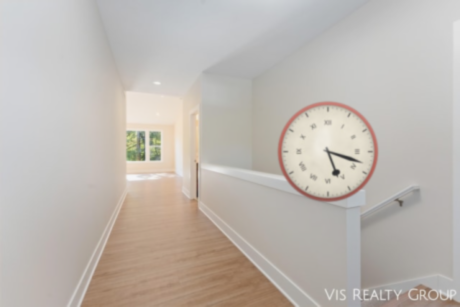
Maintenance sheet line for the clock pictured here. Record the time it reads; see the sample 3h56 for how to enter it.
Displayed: 5h18
